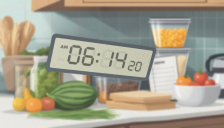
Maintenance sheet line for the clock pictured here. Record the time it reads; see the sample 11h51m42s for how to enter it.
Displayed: 6h14m20s
